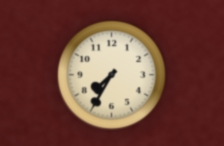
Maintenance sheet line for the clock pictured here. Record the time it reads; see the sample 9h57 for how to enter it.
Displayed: 7h35
